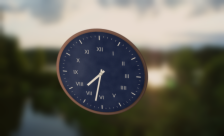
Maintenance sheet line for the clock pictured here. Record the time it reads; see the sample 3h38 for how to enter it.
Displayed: 7h32
